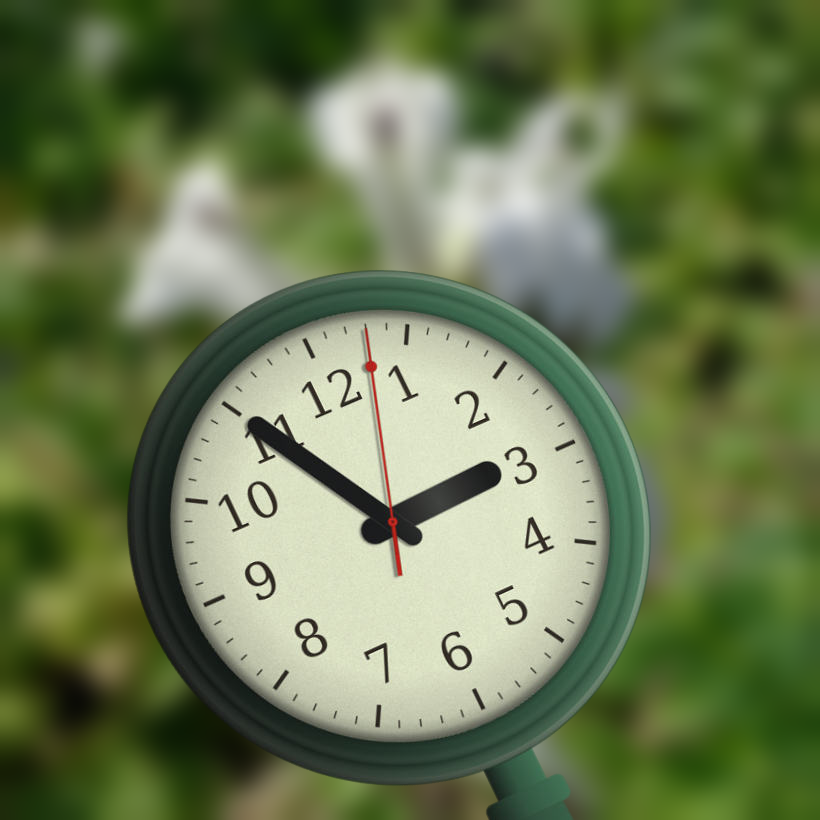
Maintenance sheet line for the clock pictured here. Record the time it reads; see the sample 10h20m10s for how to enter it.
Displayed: 2h55m03s
